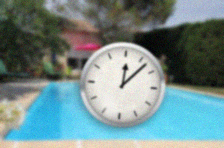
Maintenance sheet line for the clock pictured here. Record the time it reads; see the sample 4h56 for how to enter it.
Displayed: 12h07
